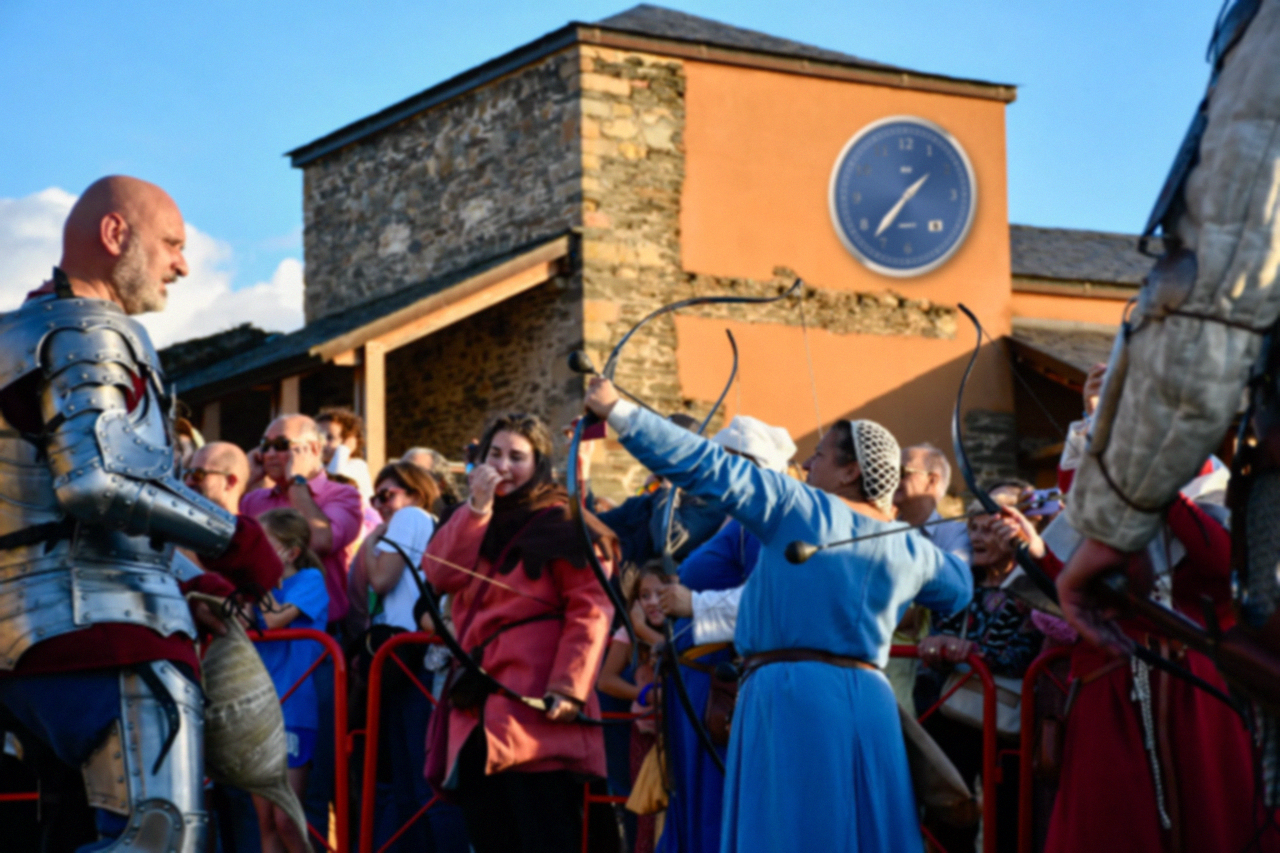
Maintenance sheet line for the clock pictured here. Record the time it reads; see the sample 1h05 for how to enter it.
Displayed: 1h37
